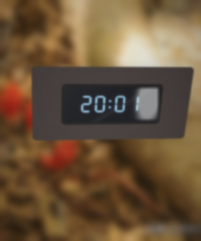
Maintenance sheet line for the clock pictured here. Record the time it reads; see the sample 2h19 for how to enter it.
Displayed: 20h01
